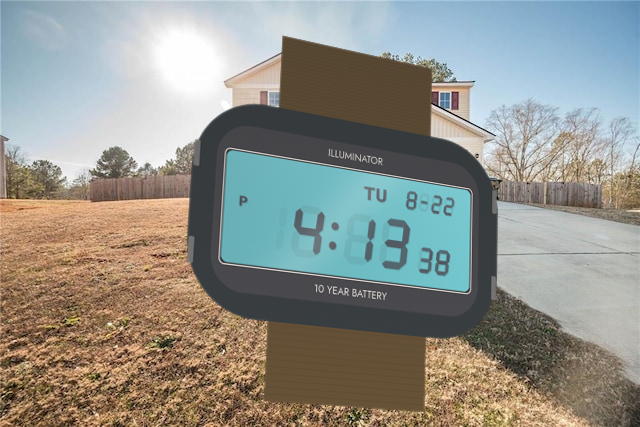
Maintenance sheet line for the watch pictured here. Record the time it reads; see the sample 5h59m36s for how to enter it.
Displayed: 4h13m38s
